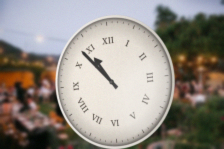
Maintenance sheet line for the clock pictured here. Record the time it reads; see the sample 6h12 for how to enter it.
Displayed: 10h53
